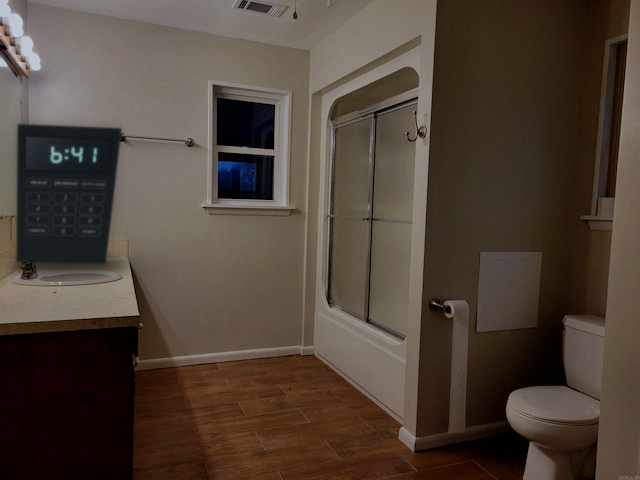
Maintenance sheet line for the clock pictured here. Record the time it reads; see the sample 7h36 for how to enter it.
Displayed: 6h41
